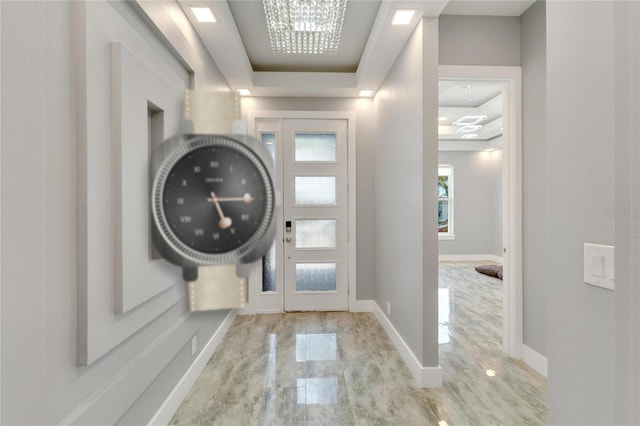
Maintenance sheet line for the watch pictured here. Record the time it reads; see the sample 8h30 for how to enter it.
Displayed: 5h15
